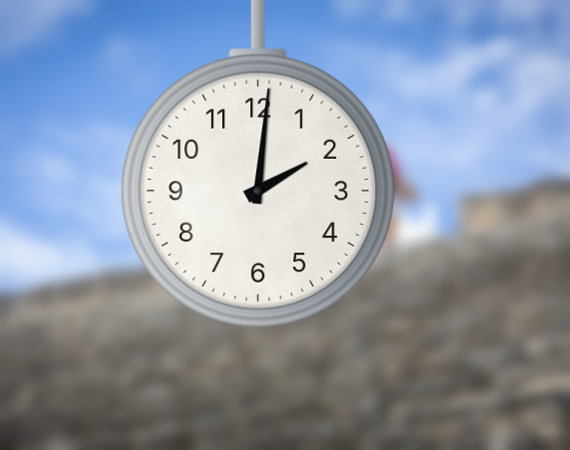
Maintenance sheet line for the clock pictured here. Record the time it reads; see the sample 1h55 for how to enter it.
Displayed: 2h01
